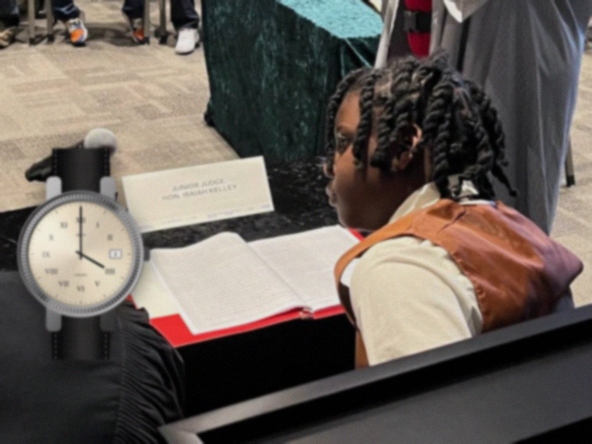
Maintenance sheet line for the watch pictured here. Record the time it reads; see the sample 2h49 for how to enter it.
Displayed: 4h00
